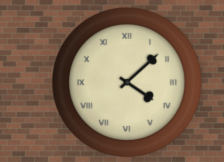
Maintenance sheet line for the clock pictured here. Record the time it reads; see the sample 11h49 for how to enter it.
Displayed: 4h08
